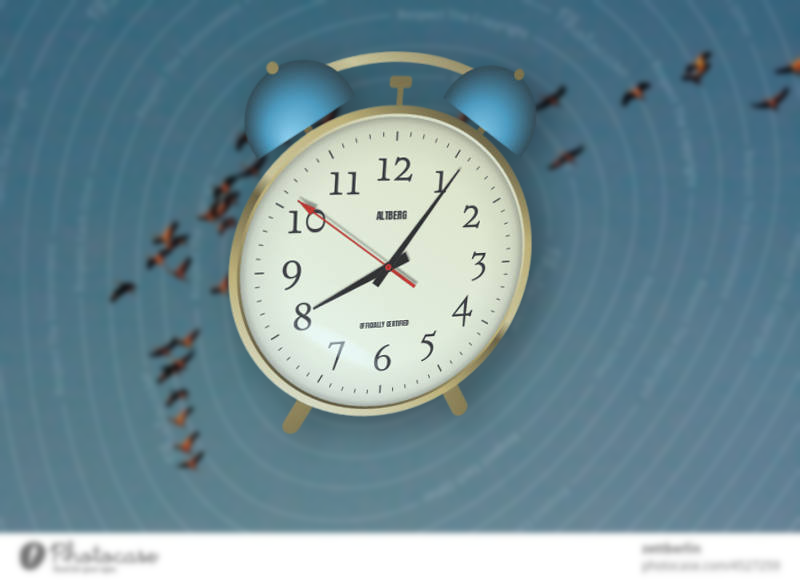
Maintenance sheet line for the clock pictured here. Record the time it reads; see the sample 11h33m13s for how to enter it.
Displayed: 8h05m51s
